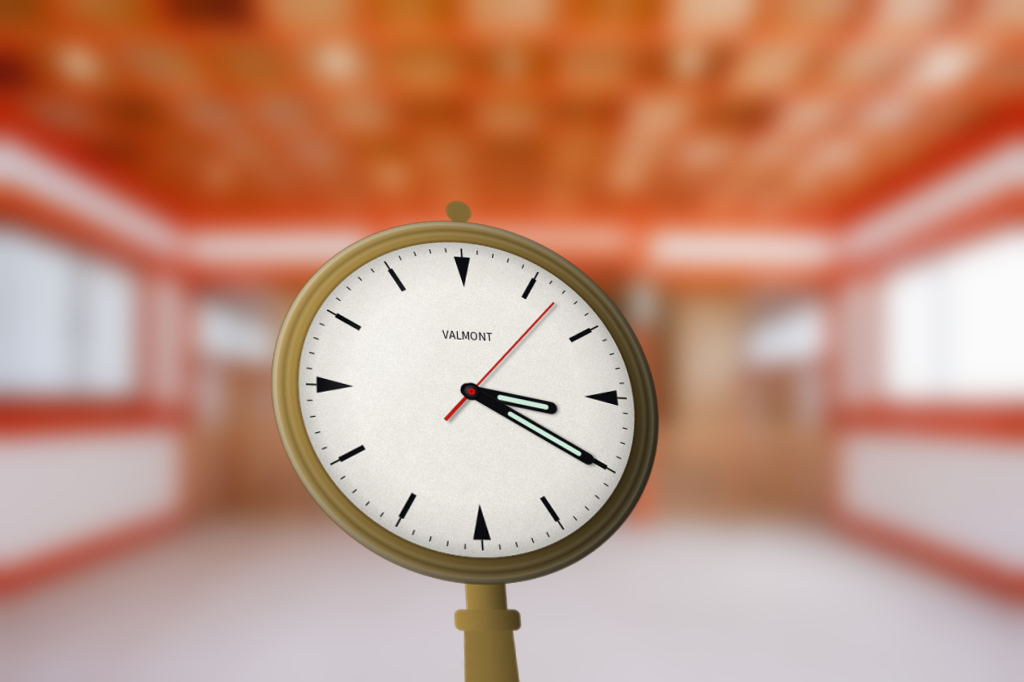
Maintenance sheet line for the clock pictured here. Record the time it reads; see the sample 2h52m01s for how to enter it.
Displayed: 3h20m07s
